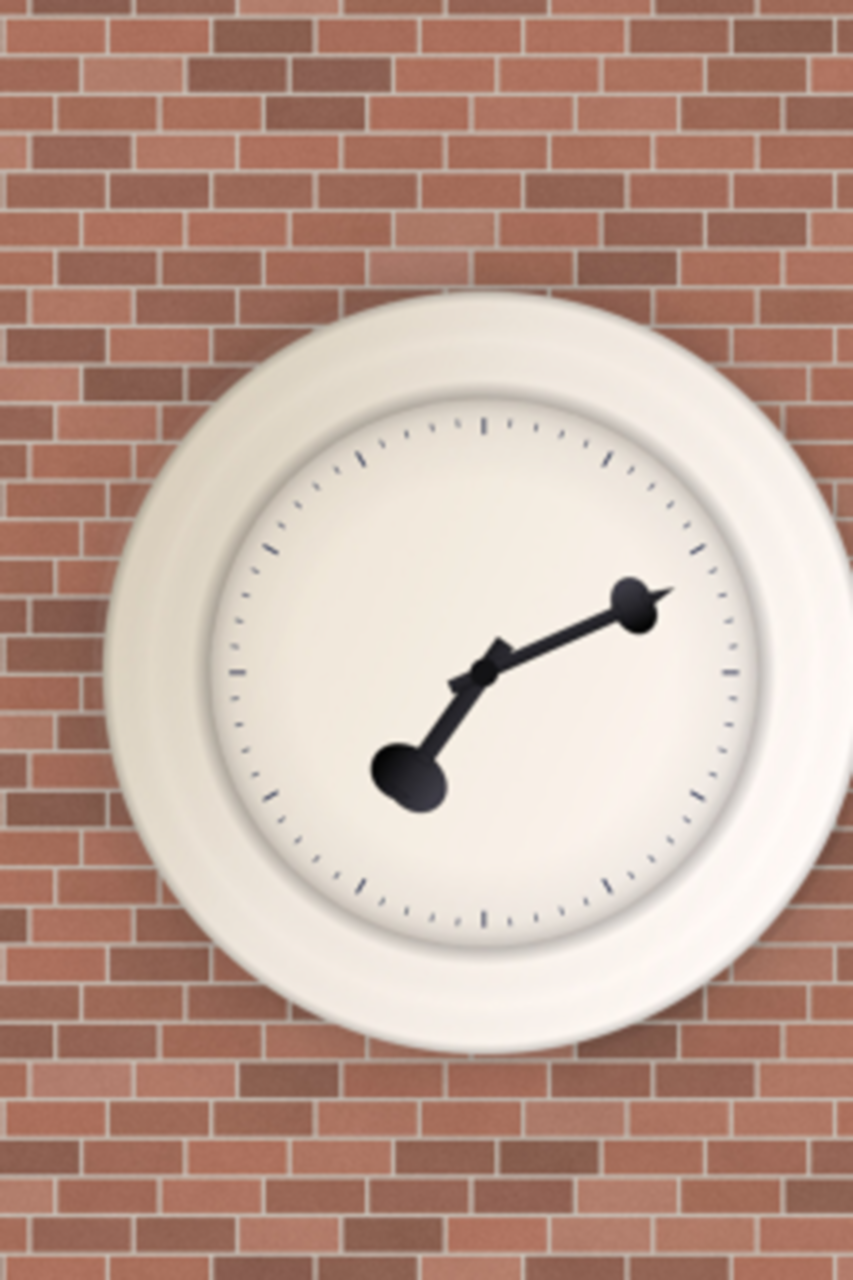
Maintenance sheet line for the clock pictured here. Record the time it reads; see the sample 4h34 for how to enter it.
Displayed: 7h11
